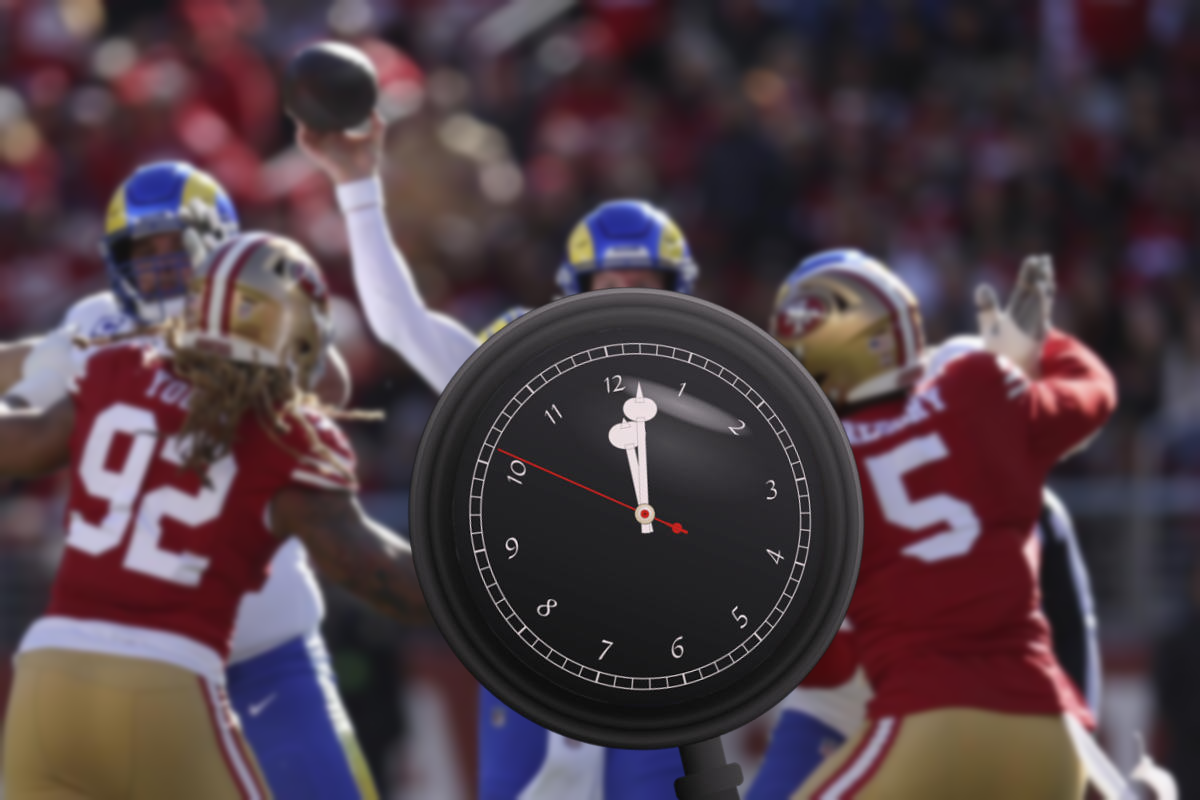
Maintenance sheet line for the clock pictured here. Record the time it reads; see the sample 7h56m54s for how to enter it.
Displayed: 12h01m51s
